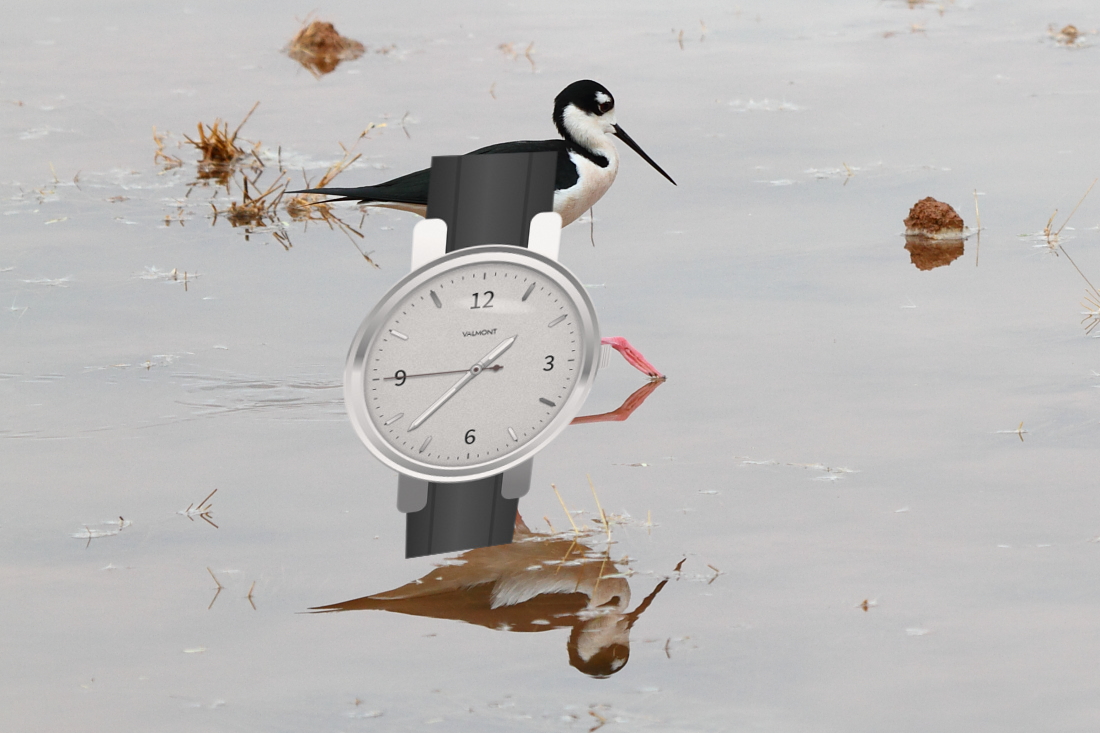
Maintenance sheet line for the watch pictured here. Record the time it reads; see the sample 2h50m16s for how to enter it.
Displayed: 1h37m45s
